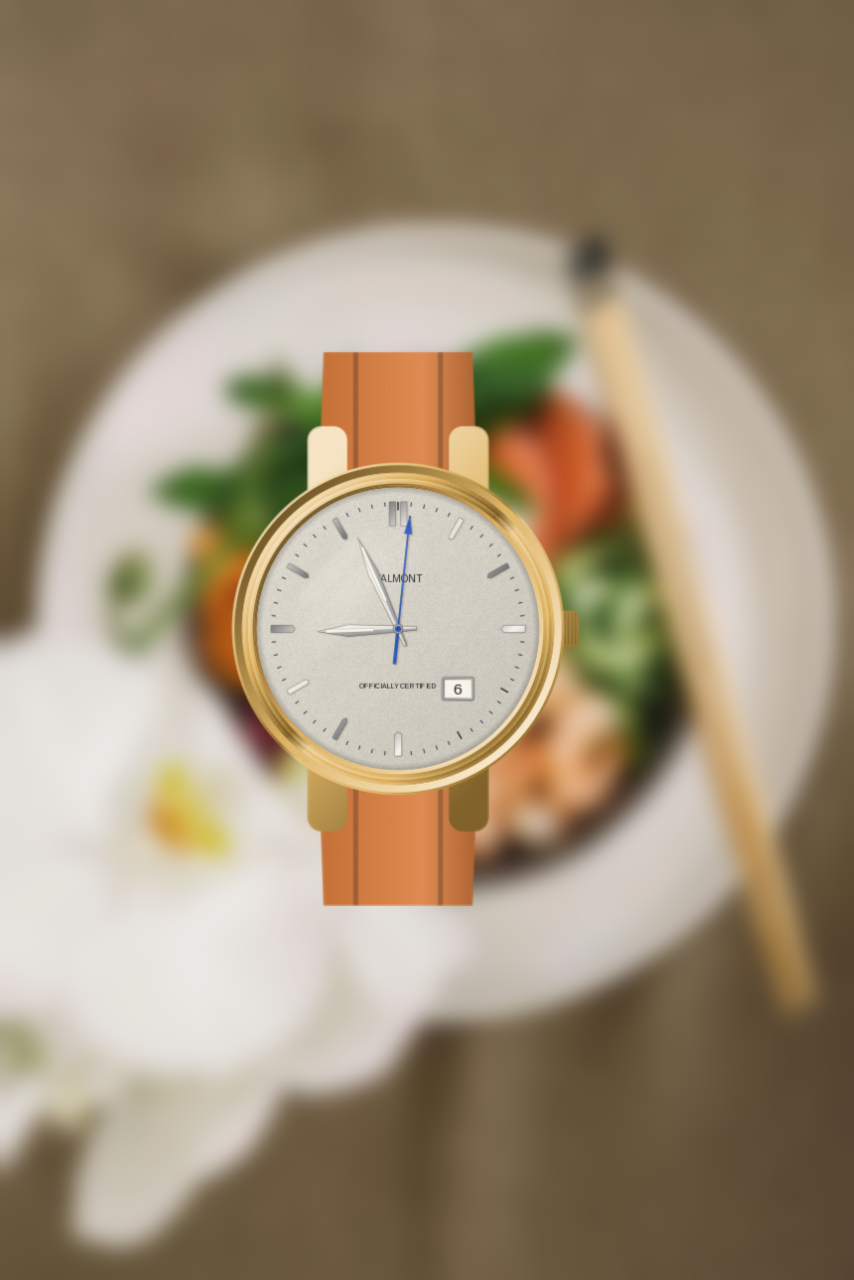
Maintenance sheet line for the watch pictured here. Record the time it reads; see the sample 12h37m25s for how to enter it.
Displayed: 8h56m01s
